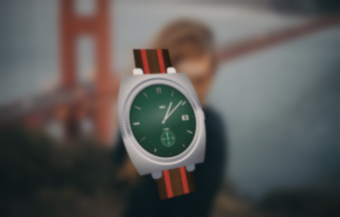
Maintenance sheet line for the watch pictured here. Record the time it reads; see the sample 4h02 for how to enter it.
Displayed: 1h09
